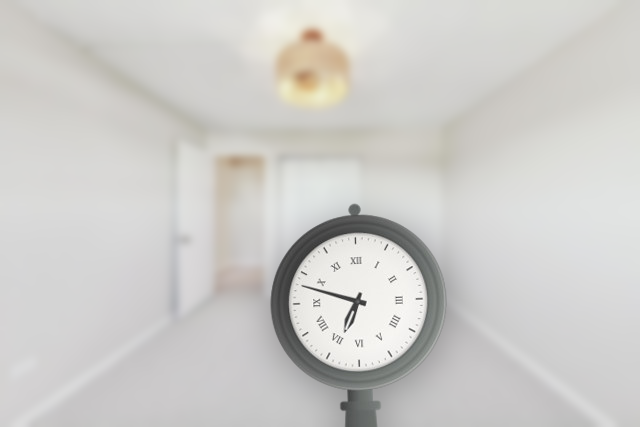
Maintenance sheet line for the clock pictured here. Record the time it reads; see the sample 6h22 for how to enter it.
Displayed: 6h48
